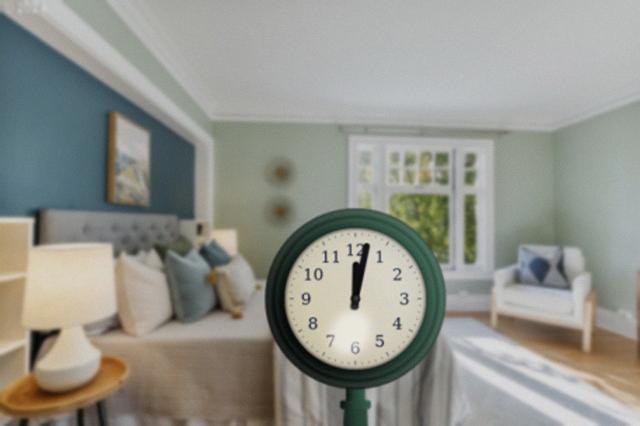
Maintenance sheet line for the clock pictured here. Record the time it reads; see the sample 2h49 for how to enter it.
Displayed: 12h02
